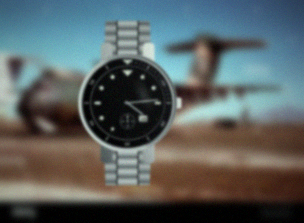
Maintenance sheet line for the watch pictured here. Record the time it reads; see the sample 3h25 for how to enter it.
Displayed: 4h14
